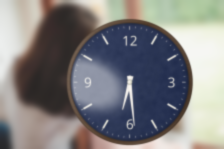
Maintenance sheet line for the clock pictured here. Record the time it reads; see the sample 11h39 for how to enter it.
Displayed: 6h29
